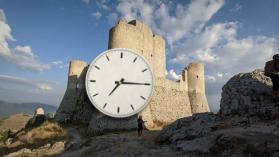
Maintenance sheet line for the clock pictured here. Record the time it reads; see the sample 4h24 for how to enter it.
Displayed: 7h15
